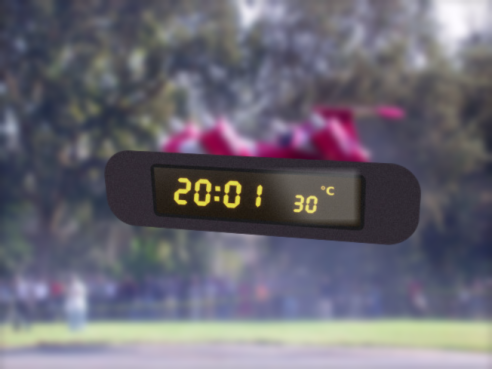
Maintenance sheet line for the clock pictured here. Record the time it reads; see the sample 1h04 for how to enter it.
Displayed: 20h01
